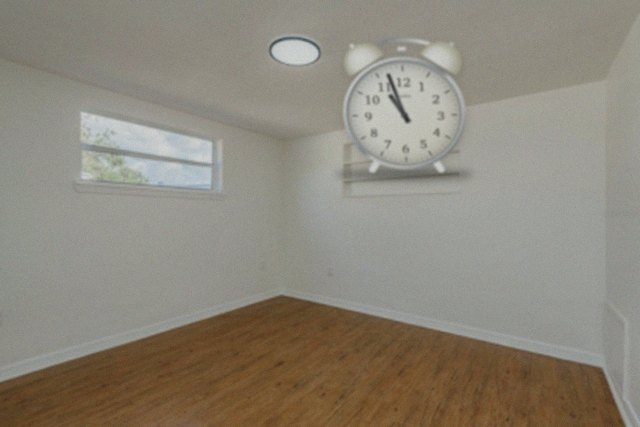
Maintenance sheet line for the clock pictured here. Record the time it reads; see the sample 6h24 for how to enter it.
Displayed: 10h57
